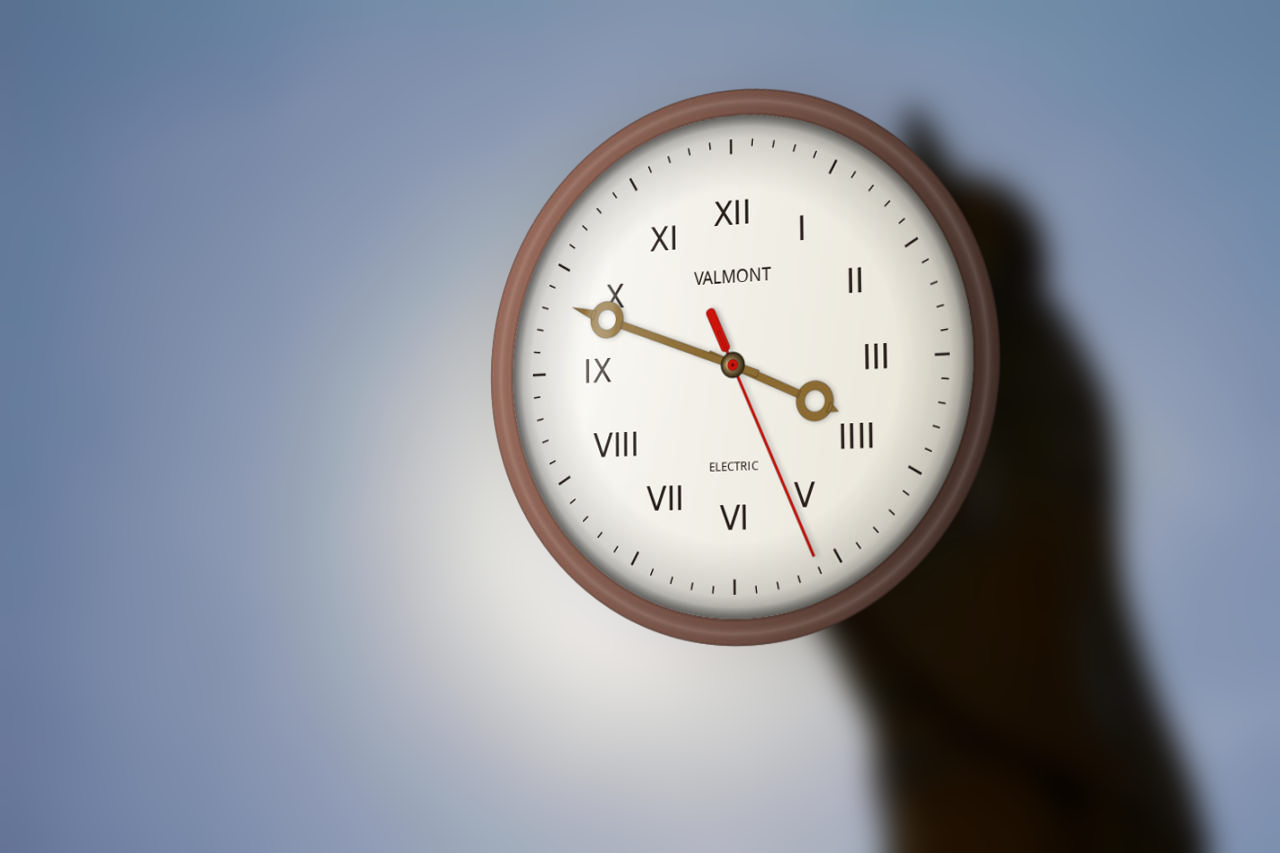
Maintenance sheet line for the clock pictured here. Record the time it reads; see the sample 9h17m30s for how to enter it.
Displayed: 3h48m26s
